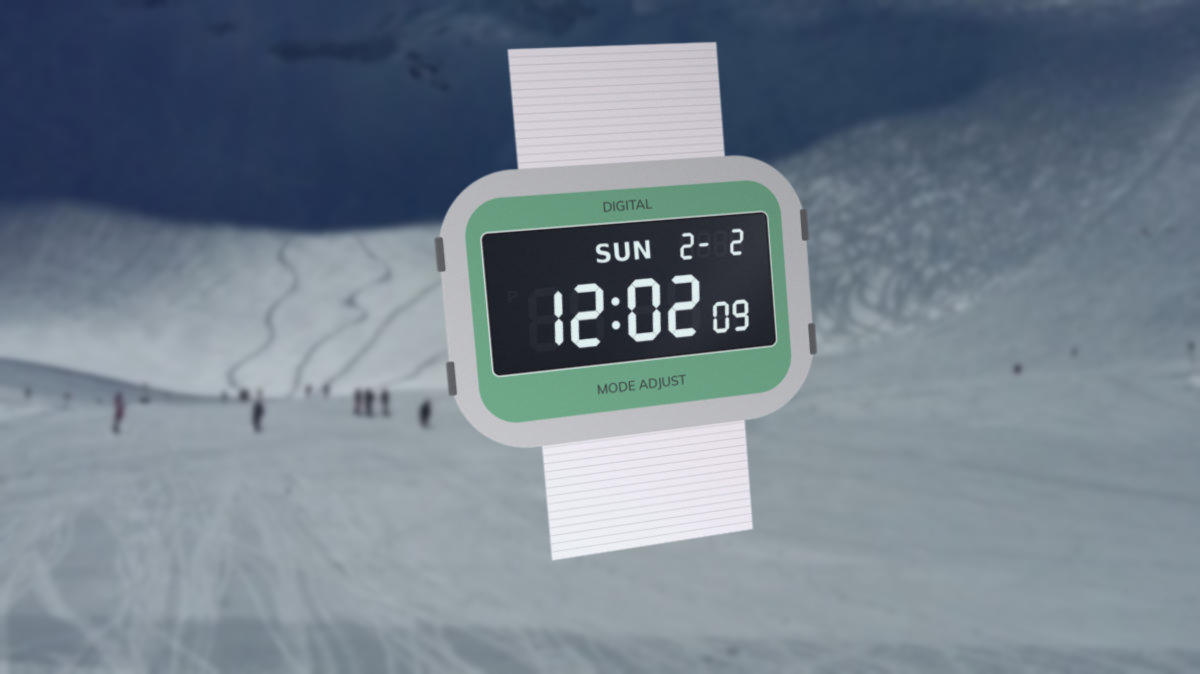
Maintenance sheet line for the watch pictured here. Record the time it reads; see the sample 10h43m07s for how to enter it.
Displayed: 12h02m09s
